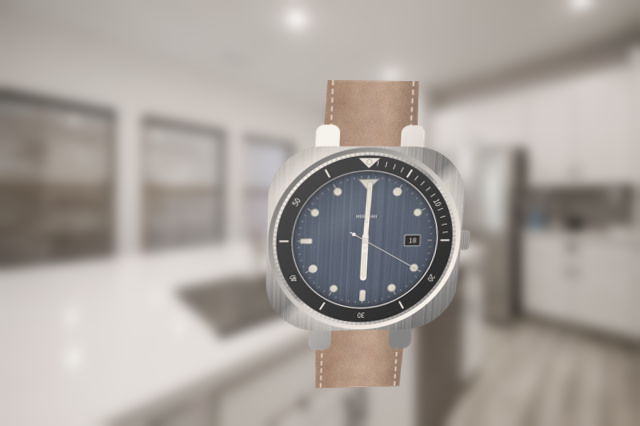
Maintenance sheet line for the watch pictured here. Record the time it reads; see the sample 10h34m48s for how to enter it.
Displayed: 6h00m20s
